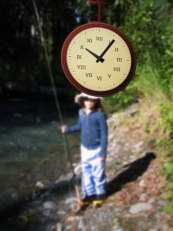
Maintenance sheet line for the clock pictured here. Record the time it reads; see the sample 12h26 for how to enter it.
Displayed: 10h06
